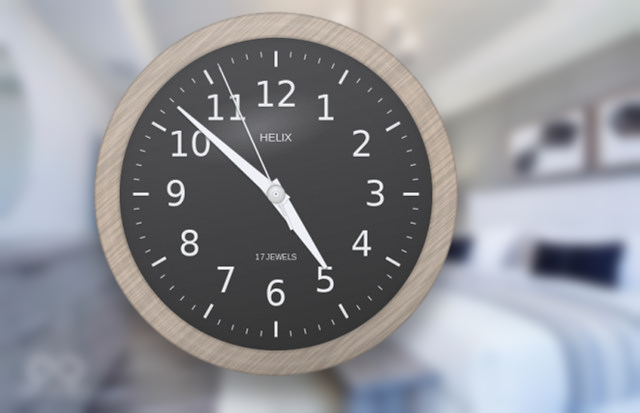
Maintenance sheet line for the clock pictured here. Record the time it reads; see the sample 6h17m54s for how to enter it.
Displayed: 4h51m56s
